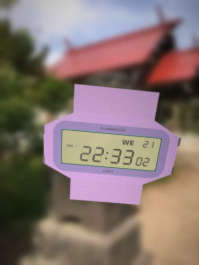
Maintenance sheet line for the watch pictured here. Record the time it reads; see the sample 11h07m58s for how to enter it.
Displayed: 22h33m02s
